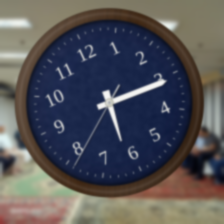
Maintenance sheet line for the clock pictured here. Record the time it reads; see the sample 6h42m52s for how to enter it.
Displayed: 6h15m39s
